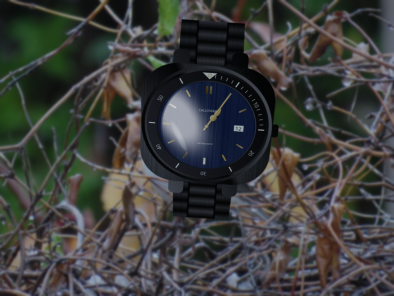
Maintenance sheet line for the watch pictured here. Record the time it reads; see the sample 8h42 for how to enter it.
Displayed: 1h05
